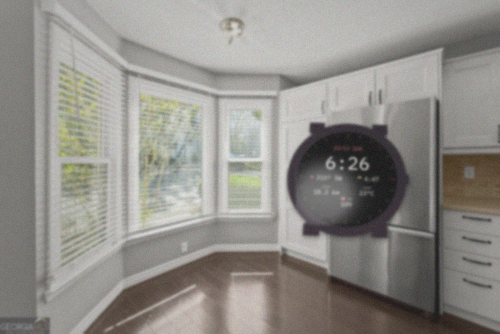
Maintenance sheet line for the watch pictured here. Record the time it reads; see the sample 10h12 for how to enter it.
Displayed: 6h26
